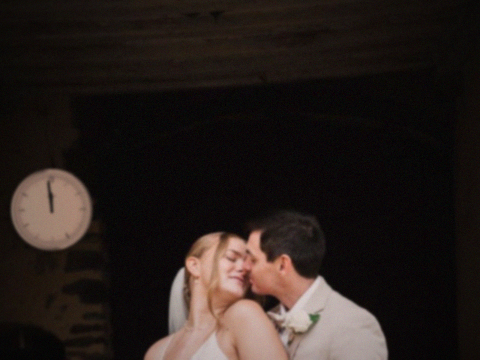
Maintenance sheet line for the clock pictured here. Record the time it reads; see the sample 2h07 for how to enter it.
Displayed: 11h59
